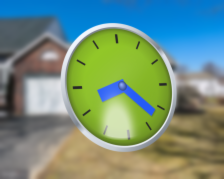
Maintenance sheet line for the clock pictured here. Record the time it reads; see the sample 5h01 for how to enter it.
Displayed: 8h22
